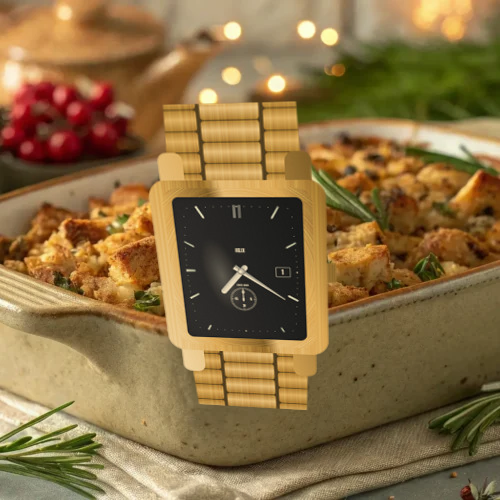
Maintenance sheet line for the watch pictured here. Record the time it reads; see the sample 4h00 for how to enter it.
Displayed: 7h21
